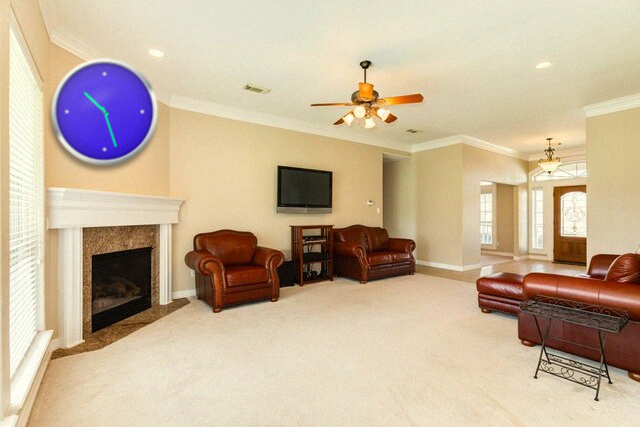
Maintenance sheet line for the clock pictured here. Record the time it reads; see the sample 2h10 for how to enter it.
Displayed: 10h27
